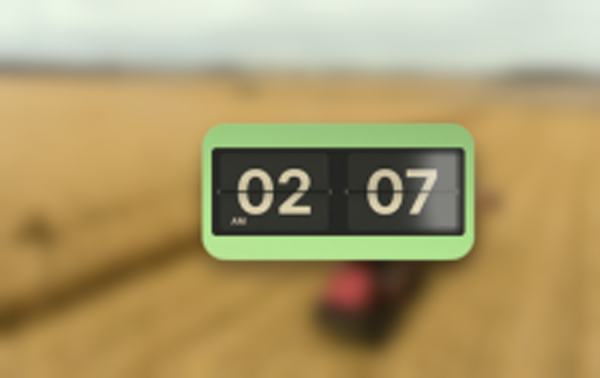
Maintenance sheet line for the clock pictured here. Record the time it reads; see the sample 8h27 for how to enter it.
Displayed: 2h07
